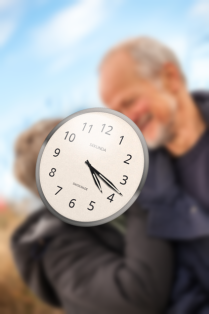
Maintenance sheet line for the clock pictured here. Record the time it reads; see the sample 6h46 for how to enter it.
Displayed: 4h18
